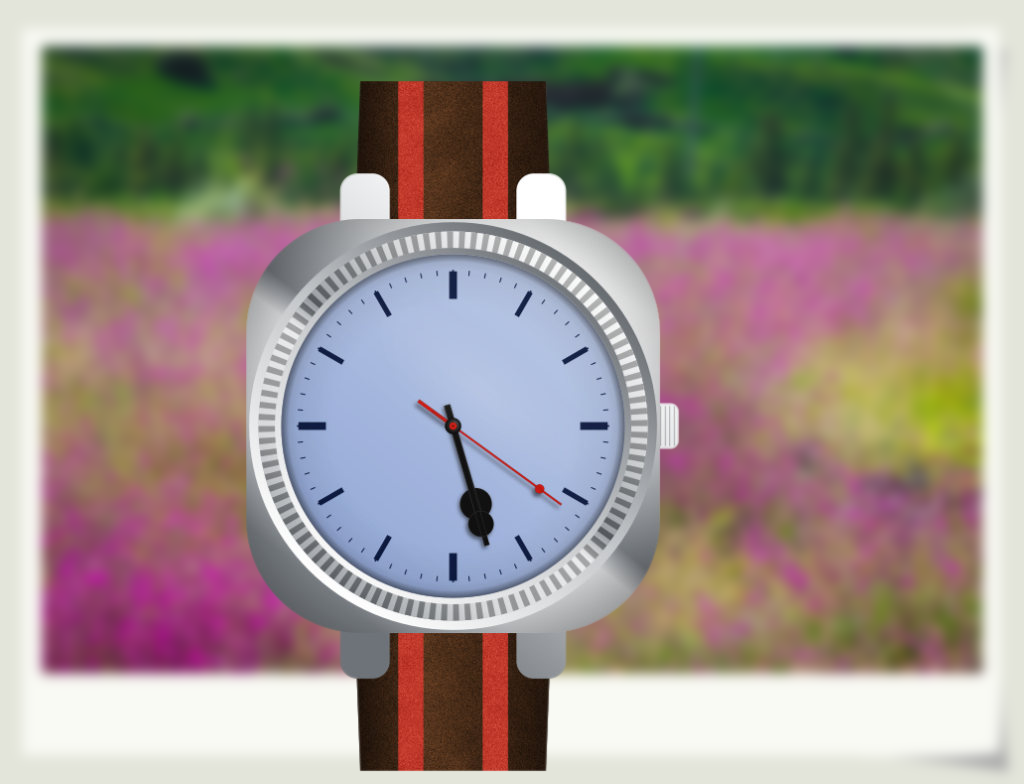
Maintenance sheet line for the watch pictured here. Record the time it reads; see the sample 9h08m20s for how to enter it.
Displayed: 5h27m21s
